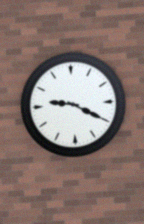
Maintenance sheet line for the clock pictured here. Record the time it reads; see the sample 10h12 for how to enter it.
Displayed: 9h20
